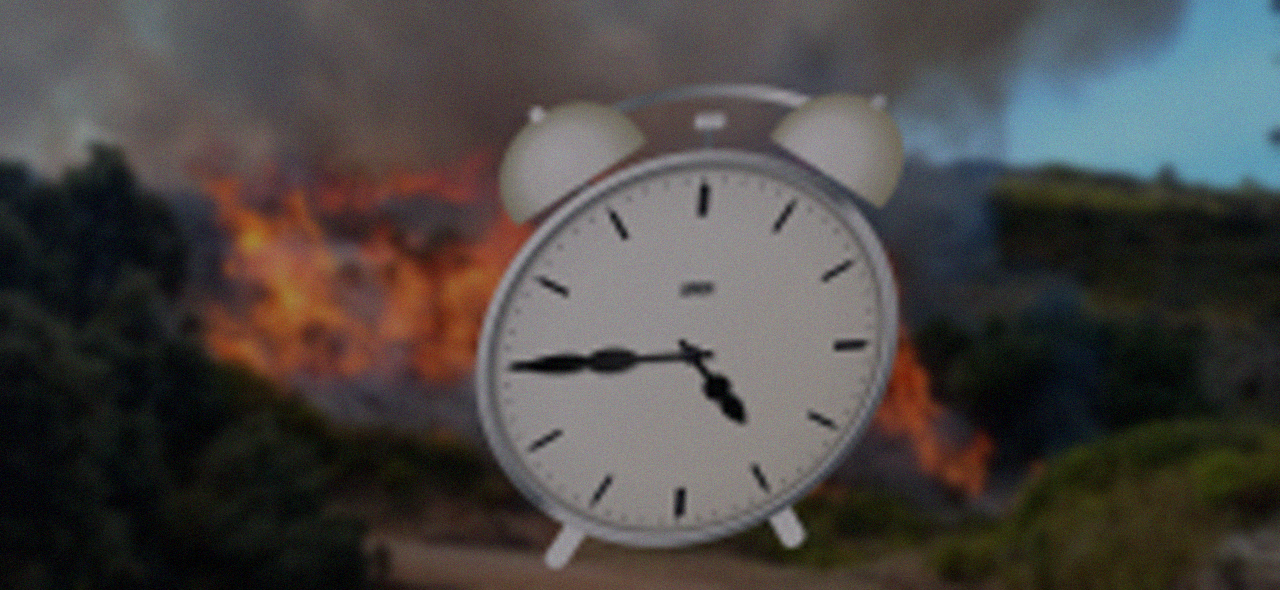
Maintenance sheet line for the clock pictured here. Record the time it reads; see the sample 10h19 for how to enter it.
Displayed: 4h45
